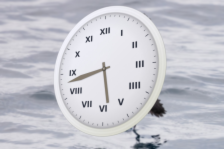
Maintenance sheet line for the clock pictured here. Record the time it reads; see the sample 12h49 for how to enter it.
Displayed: 5h43
